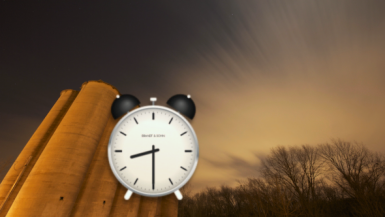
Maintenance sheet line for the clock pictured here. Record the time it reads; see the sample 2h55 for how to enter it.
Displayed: 8h30
